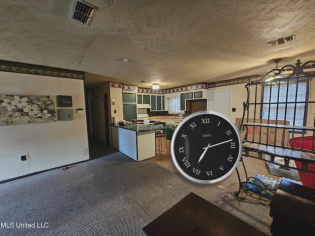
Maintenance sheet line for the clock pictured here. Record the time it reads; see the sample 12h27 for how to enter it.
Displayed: 7h13
